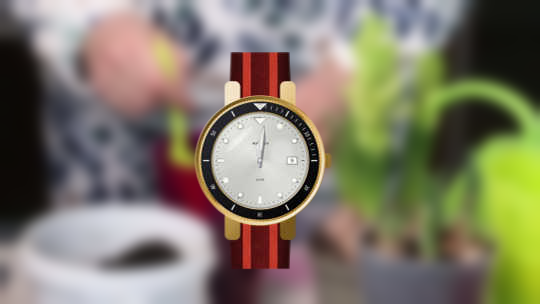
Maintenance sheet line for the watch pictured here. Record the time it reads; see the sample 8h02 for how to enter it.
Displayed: 12h01
